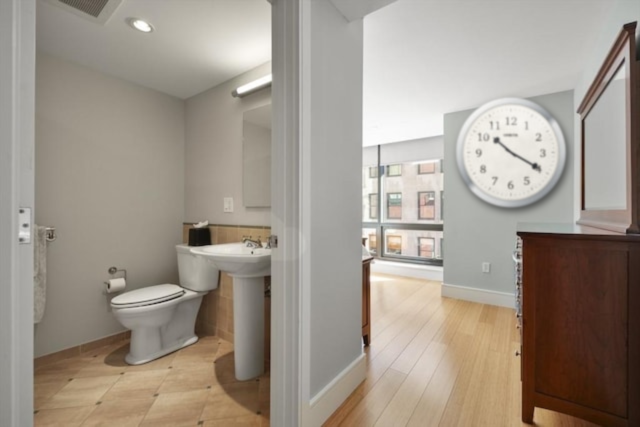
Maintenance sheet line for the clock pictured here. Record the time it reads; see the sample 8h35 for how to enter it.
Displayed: 10h20
